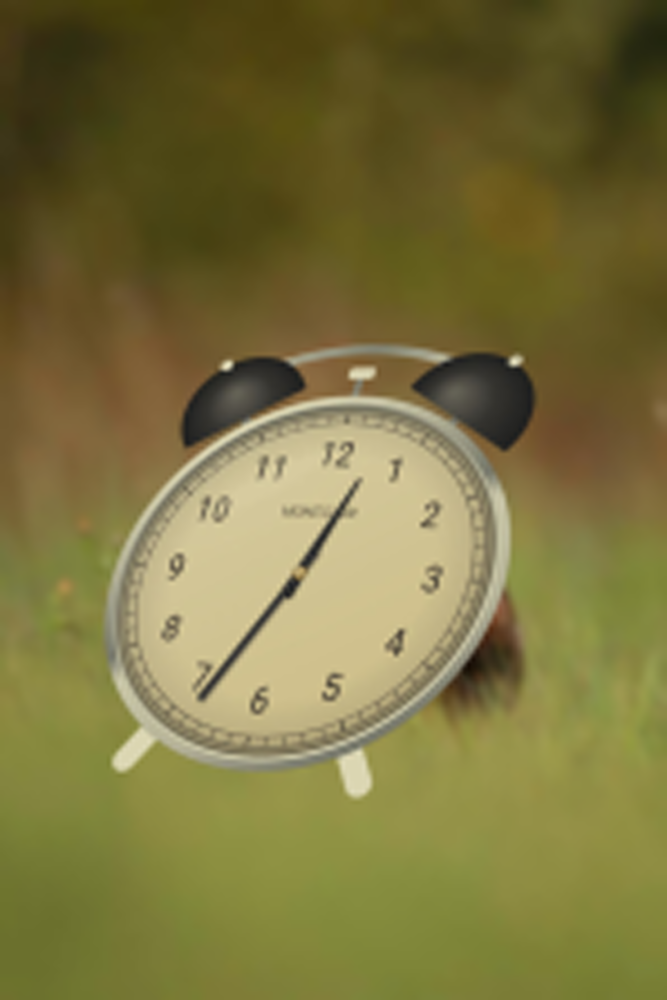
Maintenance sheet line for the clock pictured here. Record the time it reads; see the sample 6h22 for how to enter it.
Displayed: 12h34
